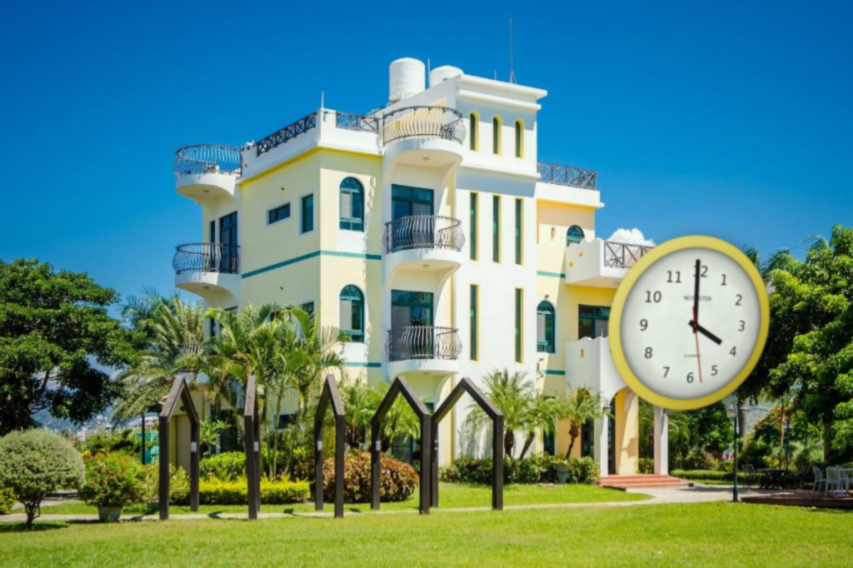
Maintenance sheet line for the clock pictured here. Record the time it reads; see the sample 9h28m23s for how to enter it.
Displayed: 3h59m28s
